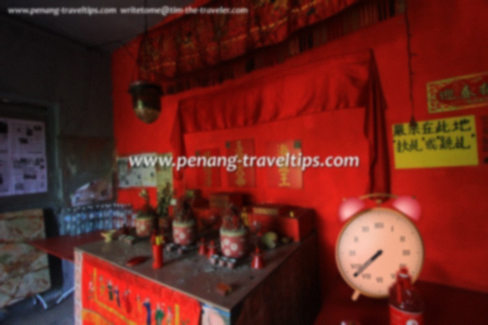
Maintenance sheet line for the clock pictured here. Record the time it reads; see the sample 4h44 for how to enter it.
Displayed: 7h38
